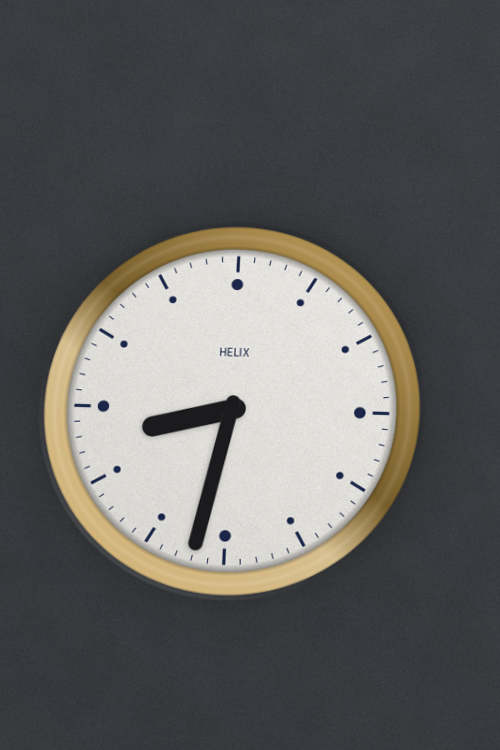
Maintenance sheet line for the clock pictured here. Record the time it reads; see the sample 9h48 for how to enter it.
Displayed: 8h32
